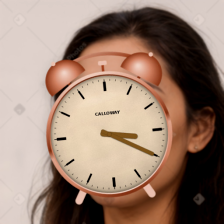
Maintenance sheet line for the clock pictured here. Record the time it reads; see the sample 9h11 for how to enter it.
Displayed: 3h20
